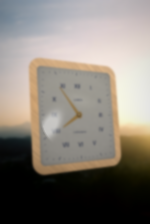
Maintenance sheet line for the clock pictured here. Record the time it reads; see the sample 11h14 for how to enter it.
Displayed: 7h54
